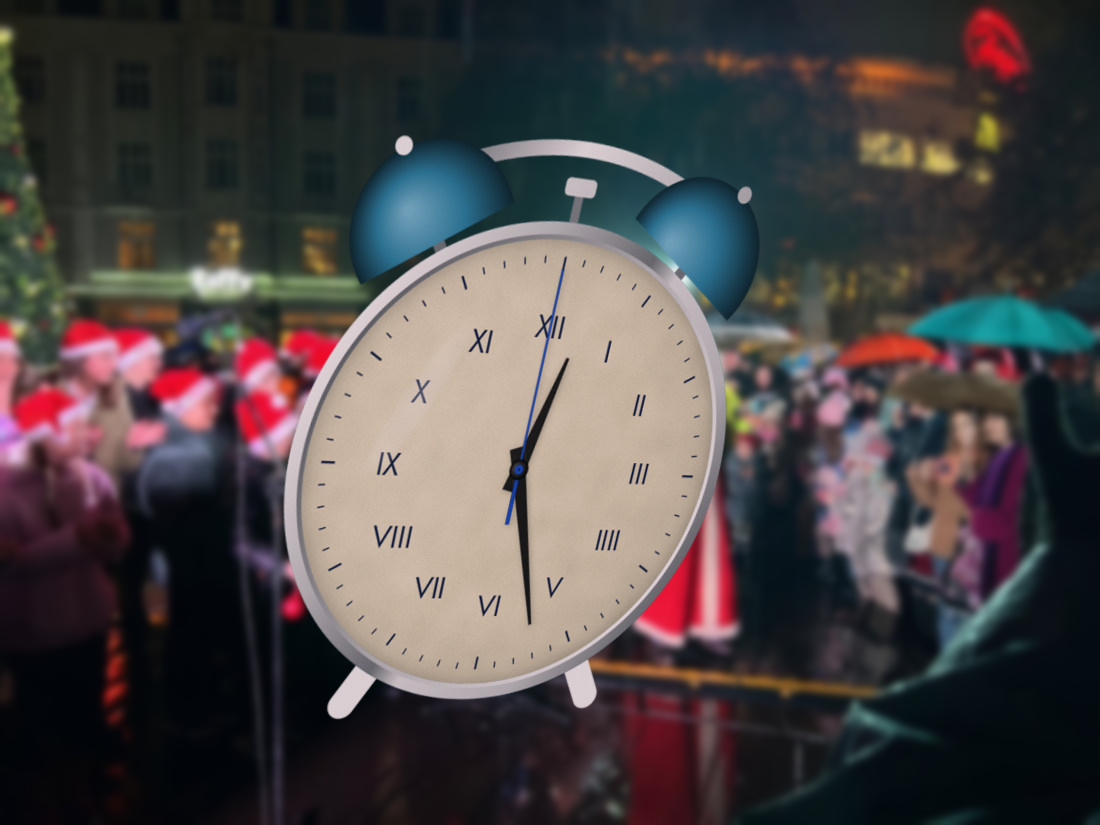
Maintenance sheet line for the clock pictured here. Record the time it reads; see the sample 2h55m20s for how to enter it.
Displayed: 12h27m00s
